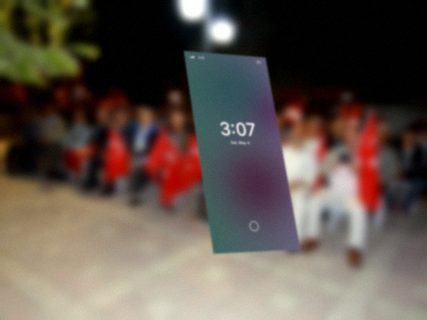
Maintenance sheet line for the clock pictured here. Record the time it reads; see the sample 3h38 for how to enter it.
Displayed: 3h07
